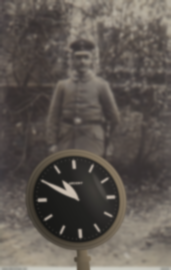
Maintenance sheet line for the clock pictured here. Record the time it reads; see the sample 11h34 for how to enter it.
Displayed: 10h50
